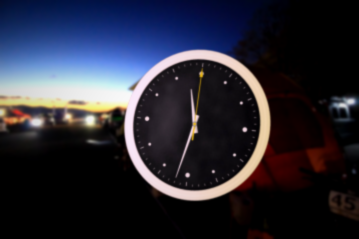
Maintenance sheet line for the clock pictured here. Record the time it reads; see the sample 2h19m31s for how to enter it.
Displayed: 11h32m00s
